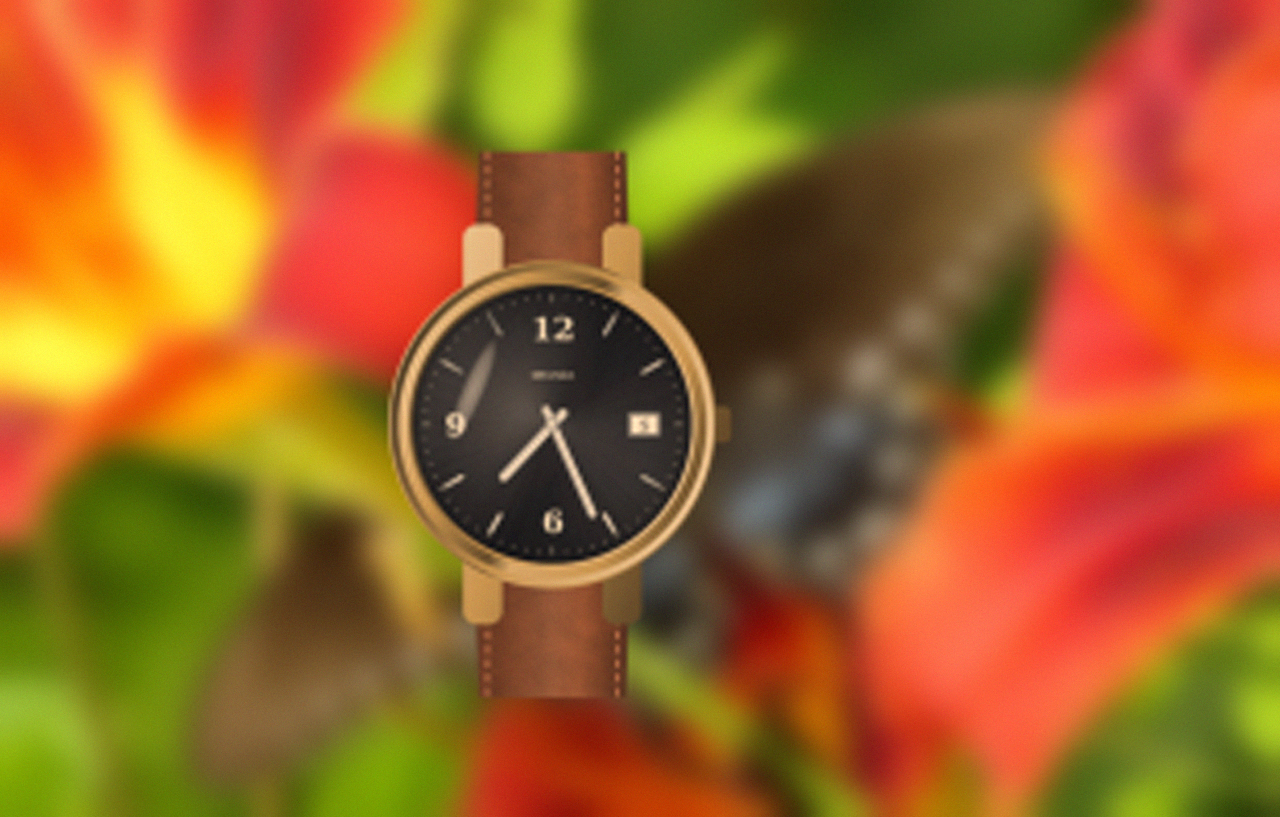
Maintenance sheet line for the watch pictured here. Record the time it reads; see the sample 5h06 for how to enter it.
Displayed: 7h26
